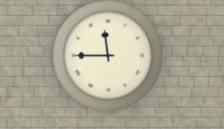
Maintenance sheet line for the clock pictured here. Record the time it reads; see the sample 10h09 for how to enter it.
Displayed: 11h45
